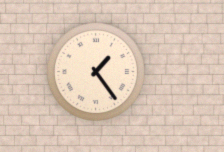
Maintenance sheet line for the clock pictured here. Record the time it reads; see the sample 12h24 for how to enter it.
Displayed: 1h24
